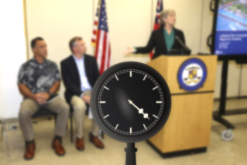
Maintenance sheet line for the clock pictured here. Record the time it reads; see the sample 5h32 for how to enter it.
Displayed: 4h22
